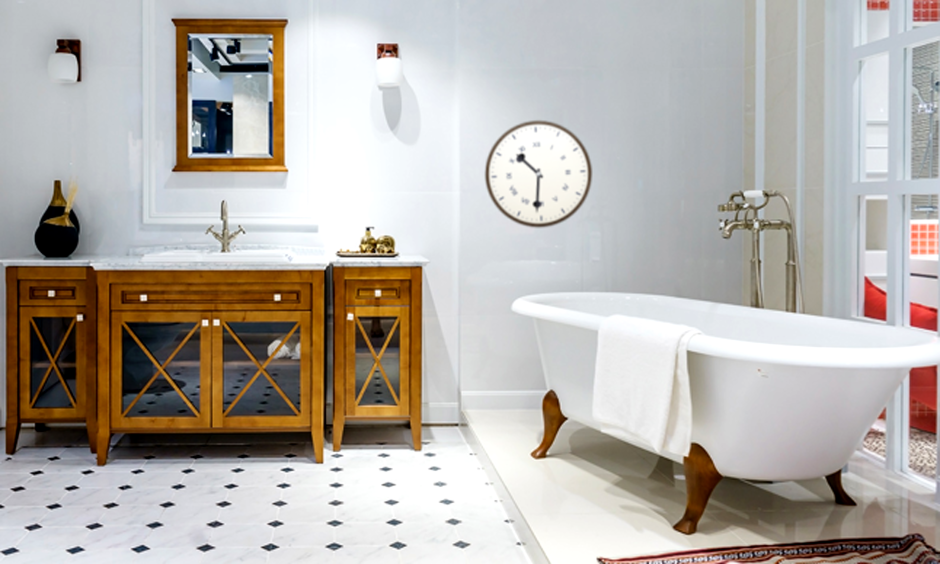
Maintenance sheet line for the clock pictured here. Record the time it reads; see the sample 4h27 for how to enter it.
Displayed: 10h31
